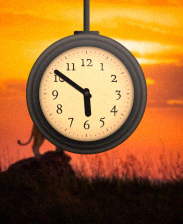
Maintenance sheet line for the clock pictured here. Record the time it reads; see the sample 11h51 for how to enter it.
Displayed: 5h51
